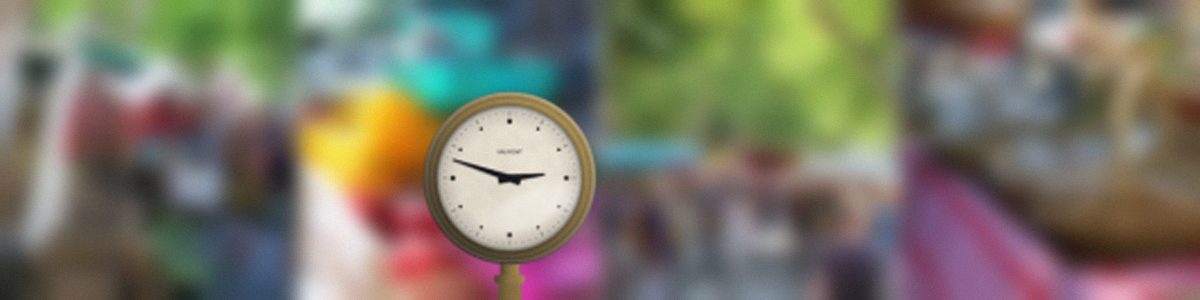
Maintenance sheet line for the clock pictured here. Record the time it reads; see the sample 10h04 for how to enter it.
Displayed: 2h48
